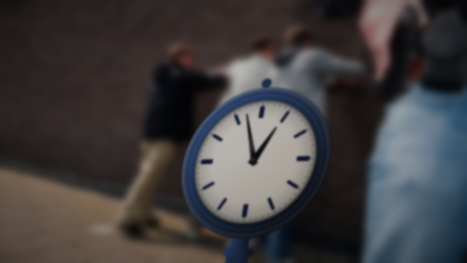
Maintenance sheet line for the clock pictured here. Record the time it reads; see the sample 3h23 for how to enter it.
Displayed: 12h57
